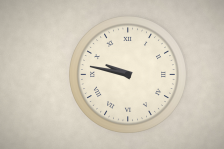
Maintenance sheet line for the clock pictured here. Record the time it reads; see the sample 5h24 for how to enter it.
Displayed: 9h47
